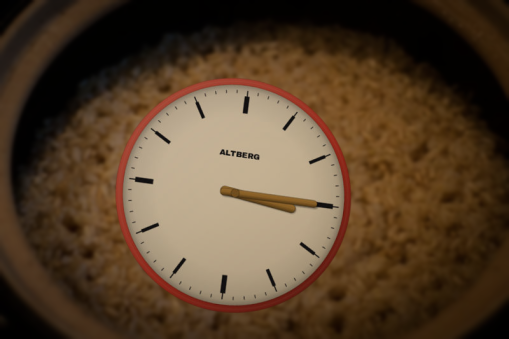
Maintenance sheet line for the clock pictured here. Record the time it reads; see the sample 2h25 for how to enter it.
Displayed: 3h15
